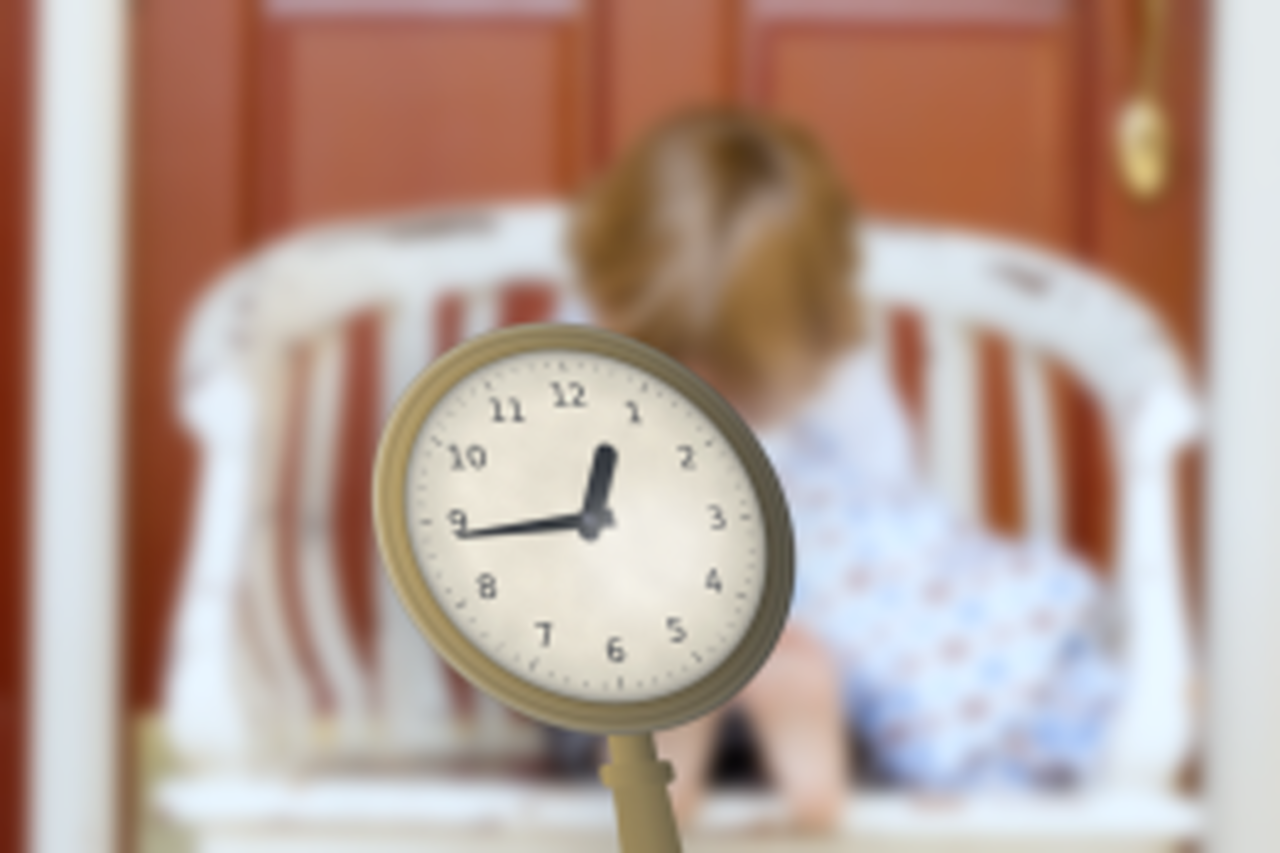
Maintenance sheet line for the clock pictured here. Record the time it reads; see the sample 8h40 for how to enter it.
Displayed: 12h44
